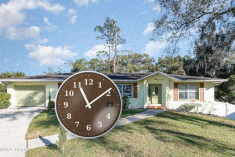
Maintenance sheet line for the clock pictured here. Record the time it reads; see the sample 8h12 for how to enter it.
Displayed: 11h09
